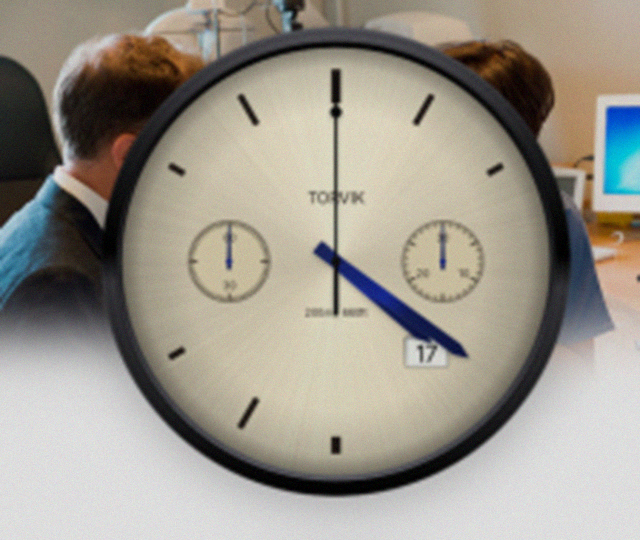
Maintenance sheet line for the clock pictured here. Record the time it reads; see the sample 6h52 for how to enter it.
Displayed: 4h21
